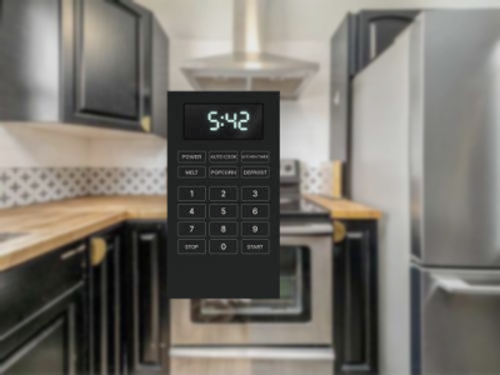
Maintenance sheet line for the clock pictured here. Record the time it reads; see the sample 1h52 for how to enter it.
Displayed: 5h42
